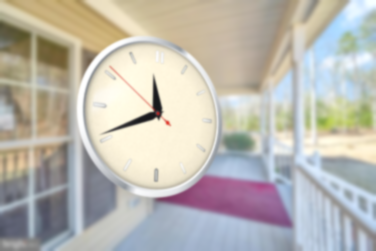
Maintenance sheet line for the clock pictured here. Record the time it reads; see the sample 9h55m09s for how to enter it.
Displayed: 11h40m51s
